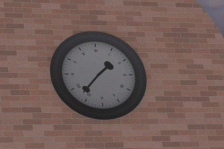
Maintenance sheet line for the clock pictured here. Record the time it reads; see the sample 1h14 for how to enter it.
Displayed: 1h37
